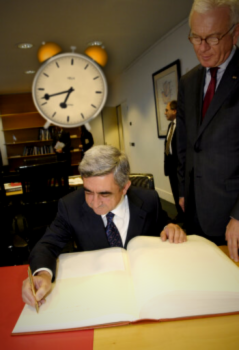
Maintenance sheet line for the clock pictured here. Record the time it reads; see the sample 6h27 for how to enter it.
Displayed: 6h42
